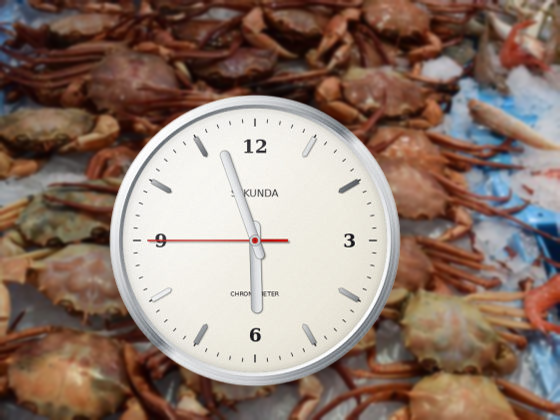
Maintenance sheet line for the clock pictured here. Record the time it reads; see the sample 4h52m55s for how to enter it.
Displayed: 5h56m45s
